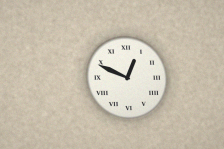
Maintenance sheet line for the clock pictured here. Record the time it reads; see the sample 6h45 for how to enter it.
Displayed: 12h49
